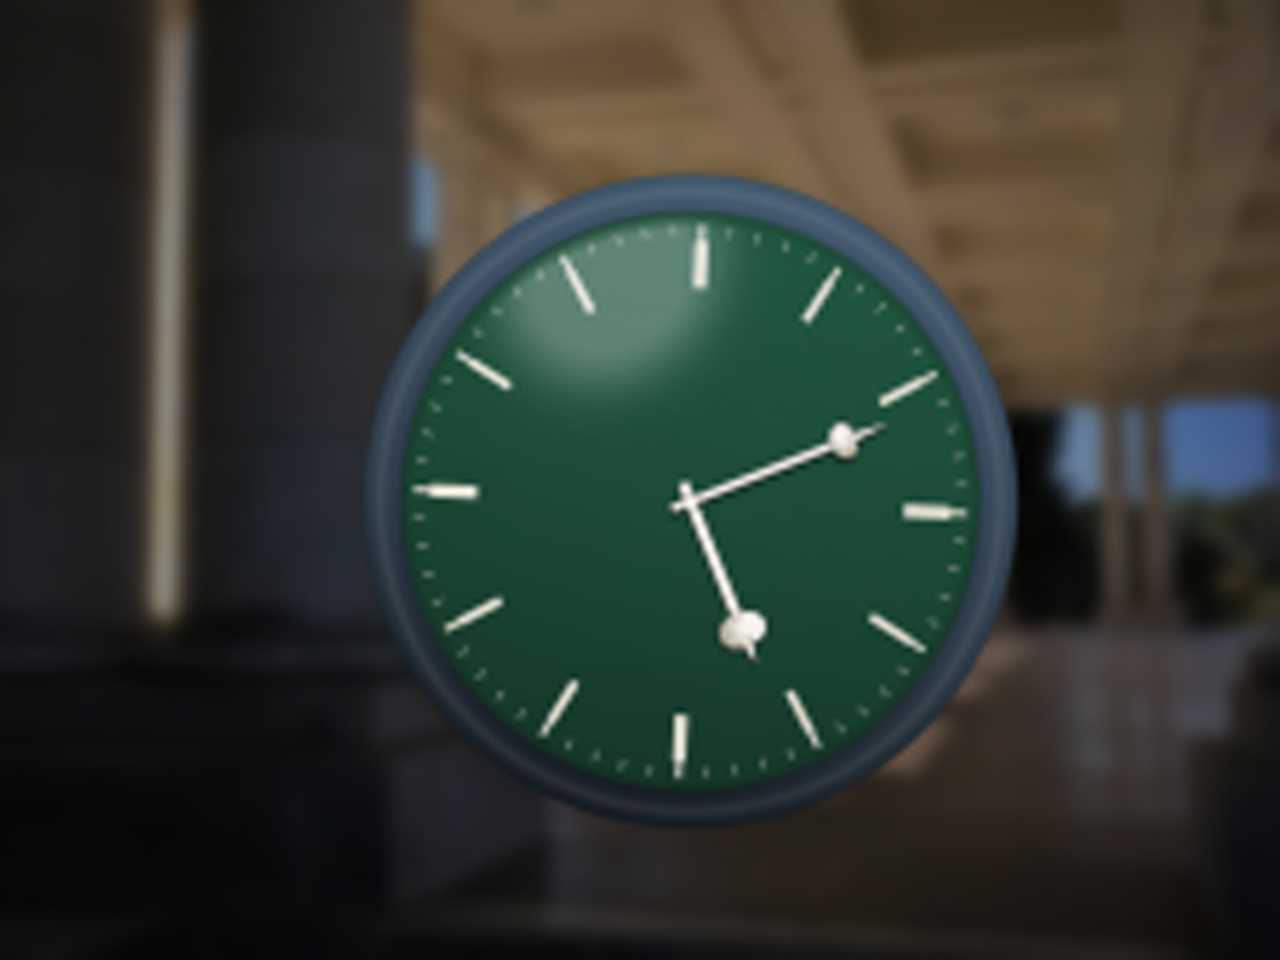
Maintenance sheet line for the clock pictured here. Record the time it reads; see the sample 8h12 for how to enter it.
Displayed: 5h11
